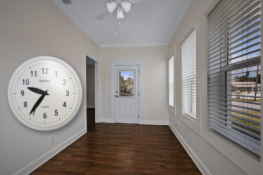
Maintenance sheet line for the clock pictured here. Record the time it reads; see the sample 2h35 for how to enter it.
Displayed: 9h36
